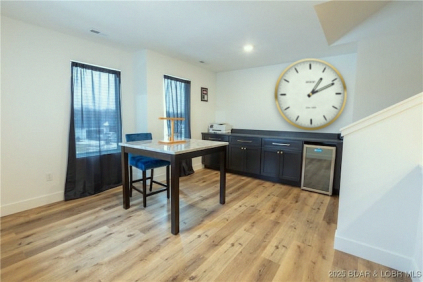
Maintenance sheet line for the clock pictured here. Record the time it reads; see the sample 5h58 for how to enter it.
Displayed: 1h11
